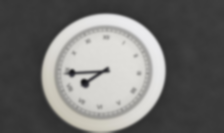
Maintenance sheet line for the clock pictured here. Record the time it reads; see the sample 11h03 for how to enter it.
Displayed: 7h44
